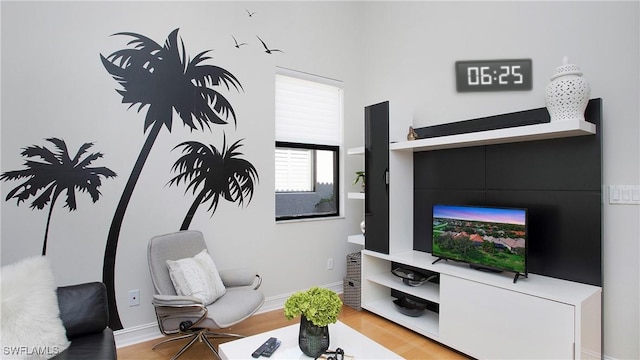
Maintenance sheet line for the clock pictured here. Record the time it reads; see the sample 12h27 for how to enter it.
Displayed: 6h25
